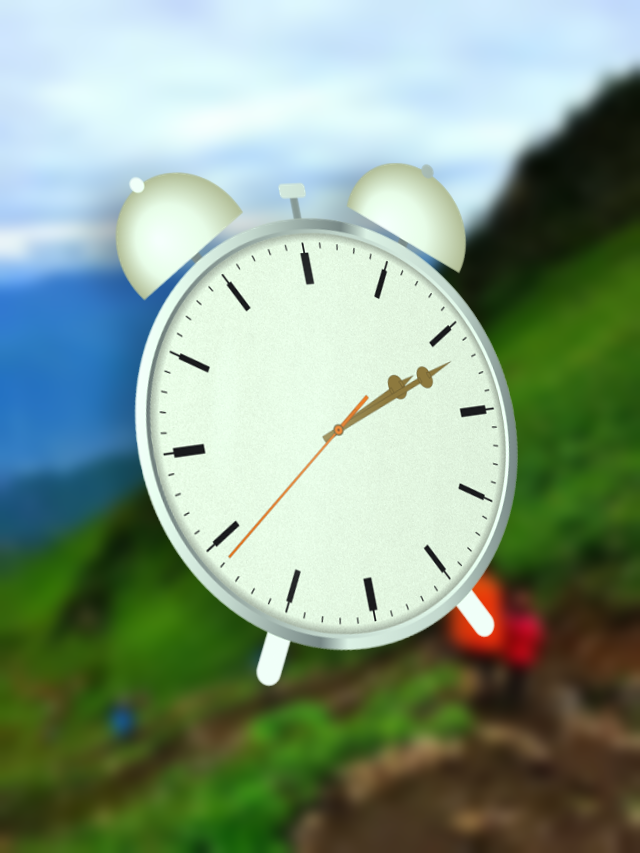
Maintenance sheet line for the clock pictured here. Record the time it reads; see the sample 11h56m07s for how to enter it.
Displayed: 2h11m39s
